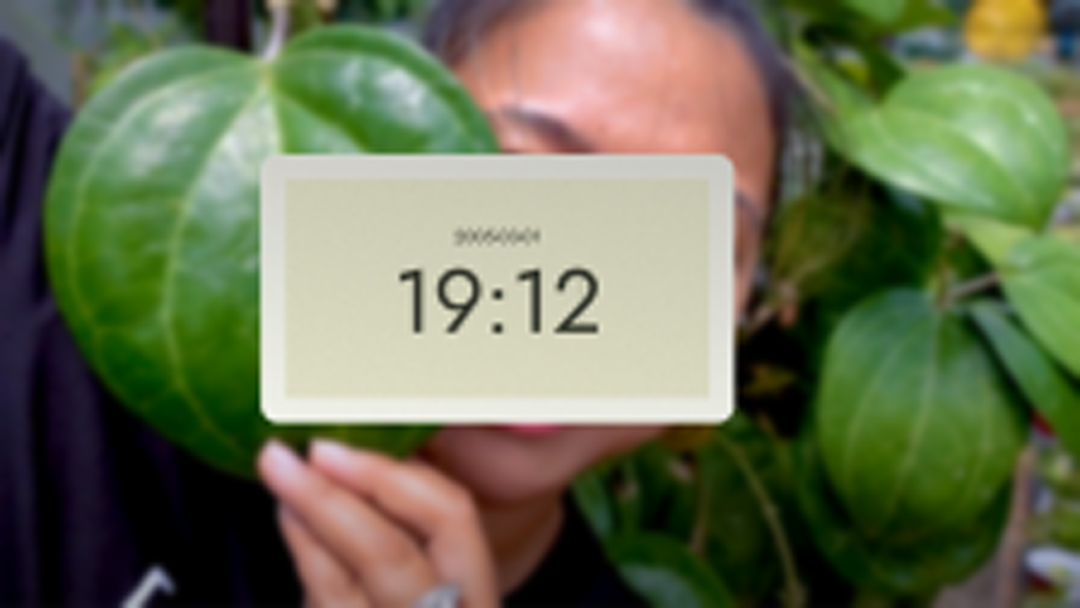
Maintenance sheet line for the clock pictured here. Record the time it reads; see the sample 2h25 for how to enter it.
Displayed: 19h12
